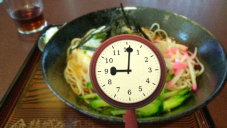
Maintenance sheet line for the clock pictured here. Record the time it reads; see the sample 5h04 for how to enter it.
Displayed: 9h01
